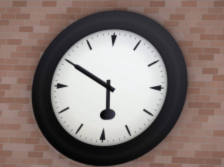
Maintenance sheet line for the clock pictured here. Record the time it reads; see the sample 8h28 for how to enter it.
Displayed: 5h50
